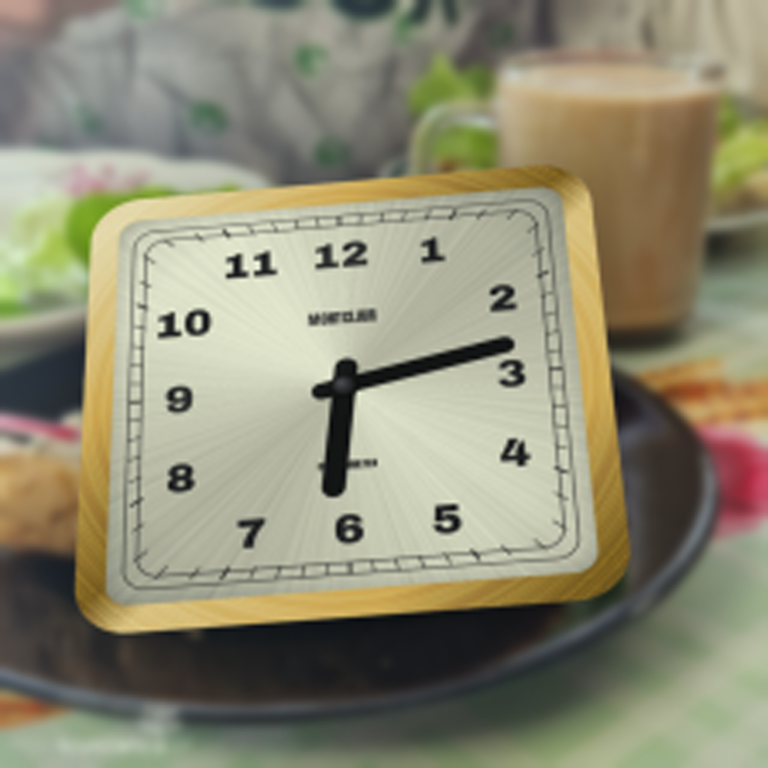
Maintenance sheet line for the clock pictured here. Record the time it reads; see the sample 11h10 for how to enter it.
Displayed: 6h13
